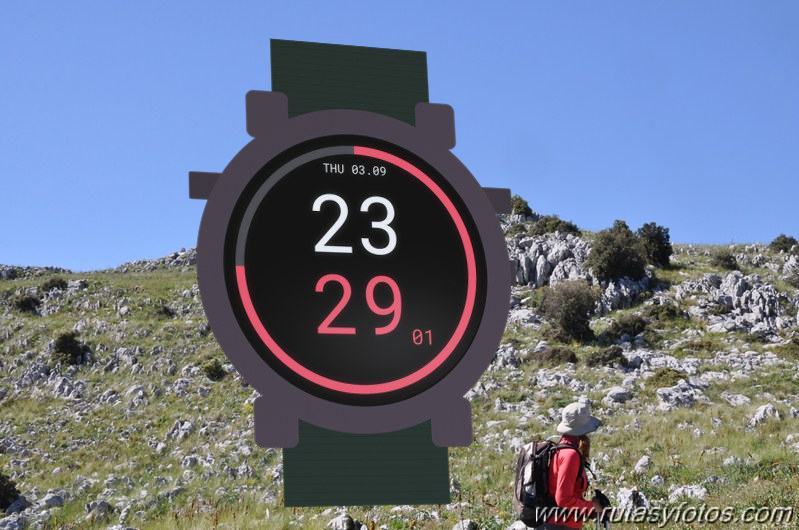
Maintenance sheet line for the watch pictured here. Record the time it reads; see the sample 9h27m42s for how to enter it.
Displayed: 23h29m01s
